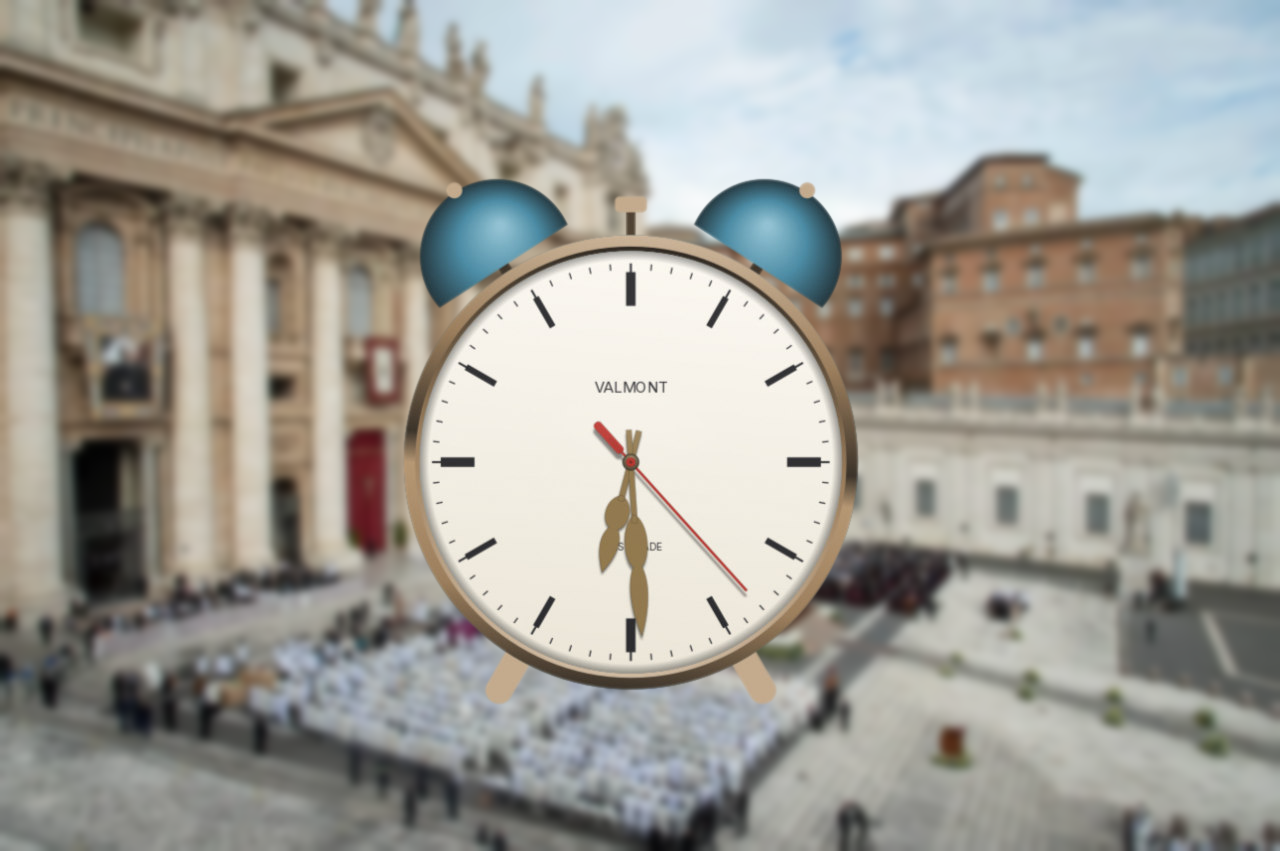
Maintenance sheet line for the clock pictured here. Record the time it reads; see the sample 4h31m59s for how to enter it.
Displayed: 6h29m23s
